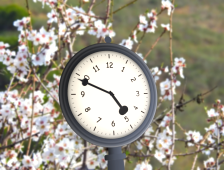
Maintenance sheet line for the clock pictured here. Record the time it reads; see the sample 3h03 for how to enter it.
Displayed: 4h49
